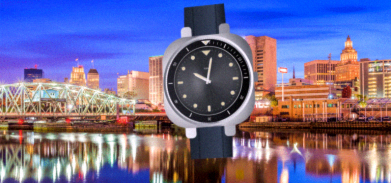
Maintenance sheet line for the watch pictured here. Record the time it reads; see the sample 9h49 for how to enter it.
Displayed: 10h02
